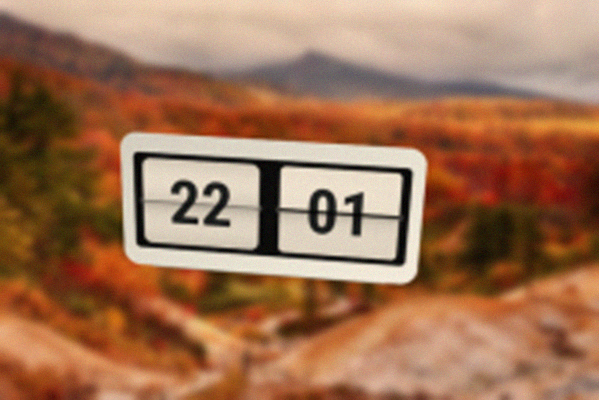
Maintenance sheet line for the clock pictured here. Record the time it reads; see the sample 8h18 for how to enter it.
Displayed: 22h01
